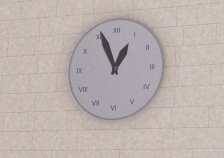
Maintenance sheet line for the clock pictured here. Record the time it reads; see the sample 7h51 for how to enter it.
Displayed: 12h56
